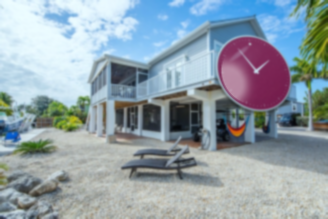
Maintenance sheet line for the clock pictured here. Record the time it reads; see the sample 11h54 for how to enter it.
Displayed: 1h55
